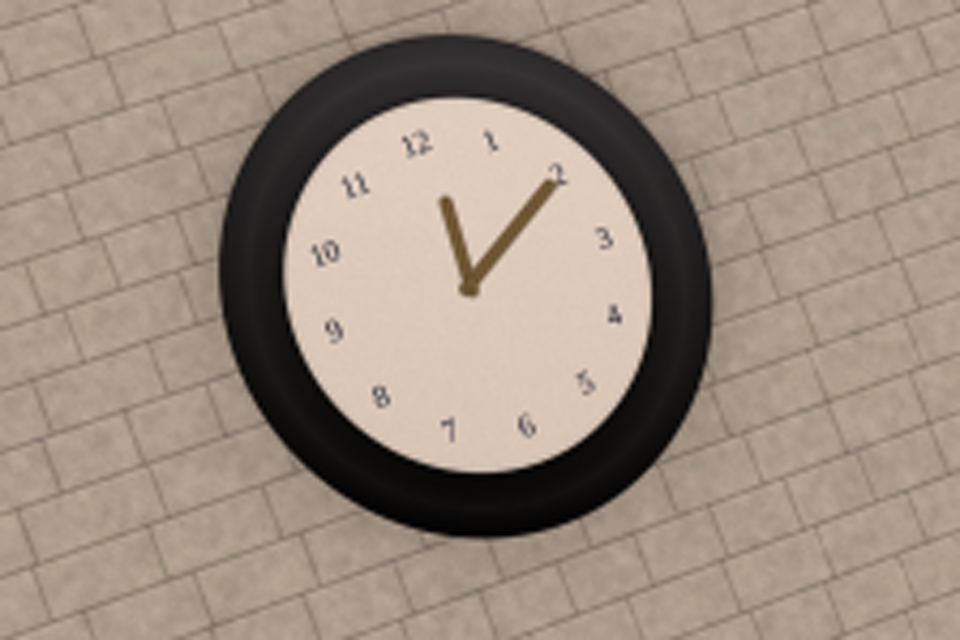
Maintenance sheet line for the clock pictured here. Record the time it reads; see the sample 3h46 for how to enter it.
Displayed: 12h10
